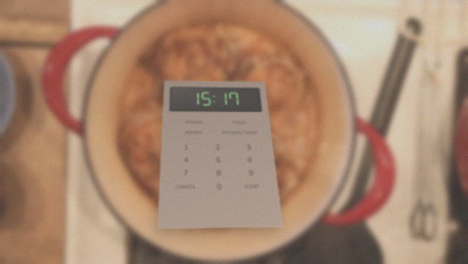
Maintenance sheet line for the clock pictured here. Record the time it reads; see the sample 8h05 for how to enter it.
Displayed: 15h17
